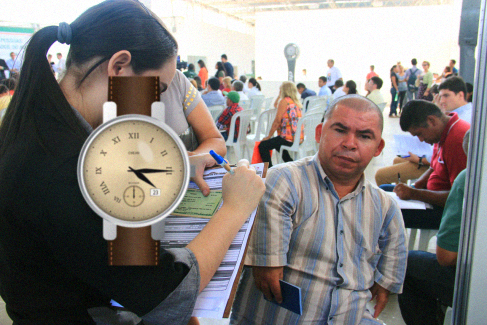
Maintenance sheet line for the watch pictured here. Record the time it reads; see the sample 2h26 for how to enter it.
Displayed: 4h15
